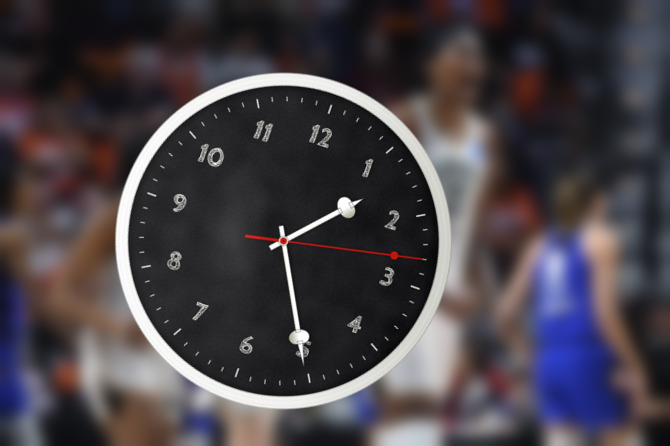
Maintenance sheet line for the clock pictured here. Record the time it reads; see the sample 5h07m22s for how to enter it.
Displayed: 1h25m13s
